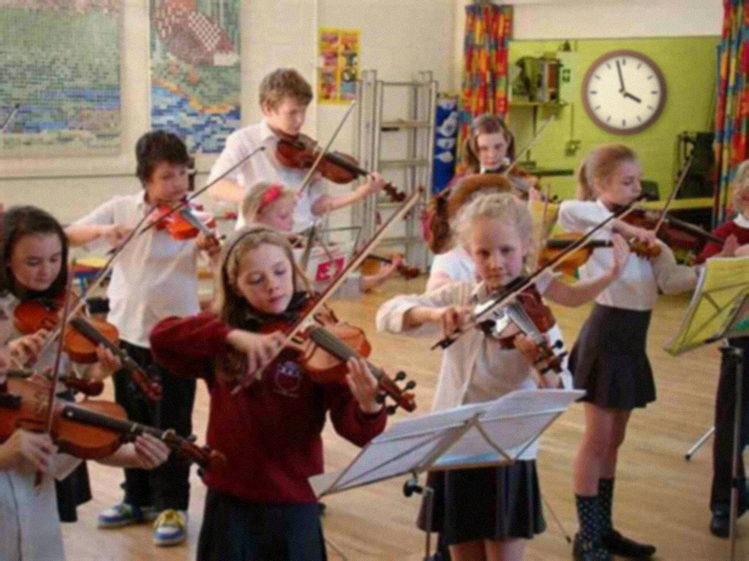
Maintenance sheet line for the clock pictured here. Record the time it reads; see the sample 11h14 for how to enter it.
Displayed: 3h58
